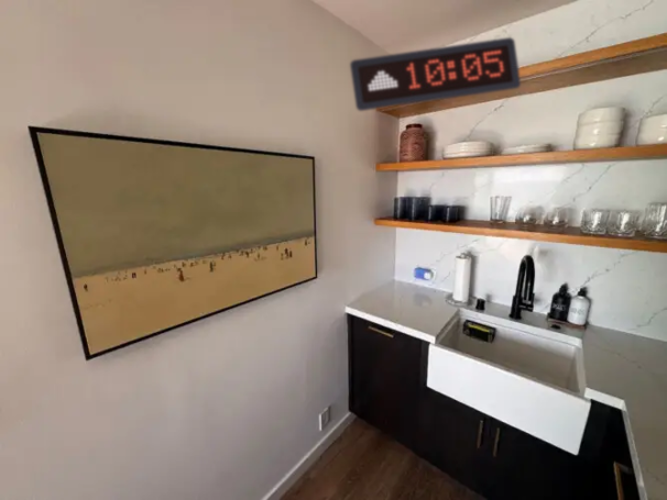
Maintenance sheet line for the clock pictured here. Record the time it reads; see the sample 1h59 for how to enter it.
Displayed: 10h05
